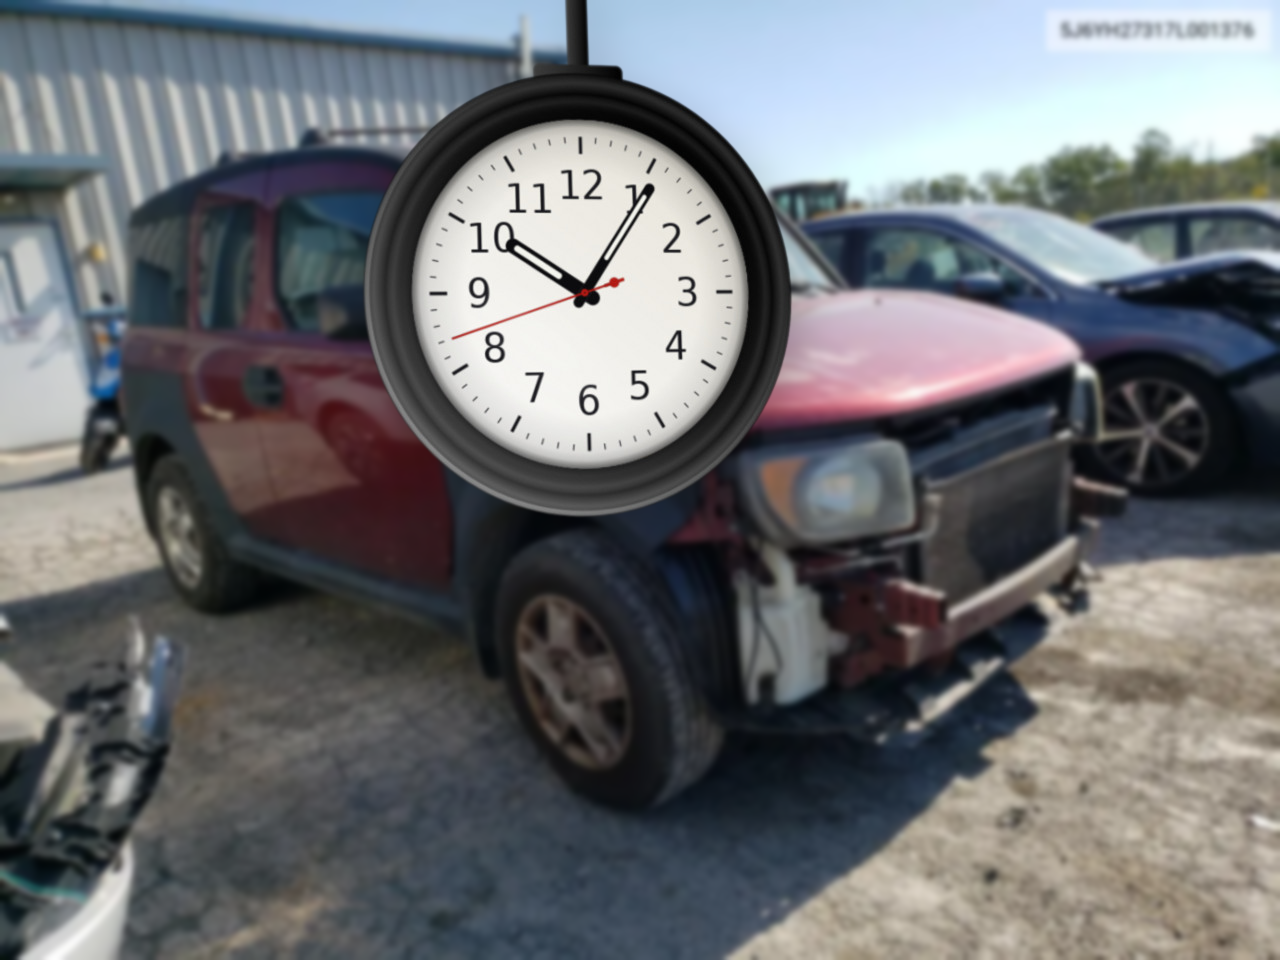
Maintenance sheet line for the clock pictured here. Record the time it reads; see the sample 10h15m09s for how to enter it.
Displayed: 10h05m42s
